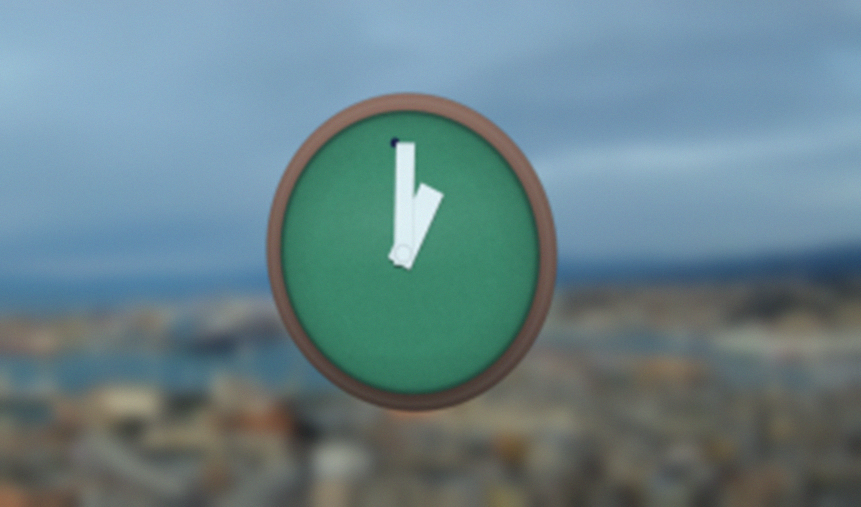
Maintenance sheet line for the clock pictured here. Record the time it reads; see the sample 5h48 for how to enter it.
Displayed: 1h01
